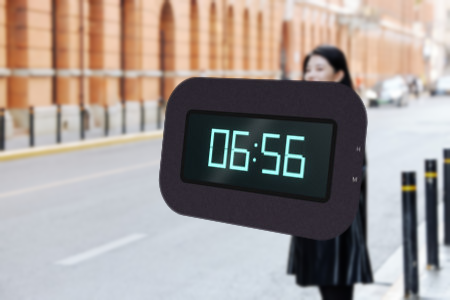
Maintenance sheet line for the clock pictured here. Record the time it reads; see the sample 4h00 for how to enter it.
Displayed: 6h56
